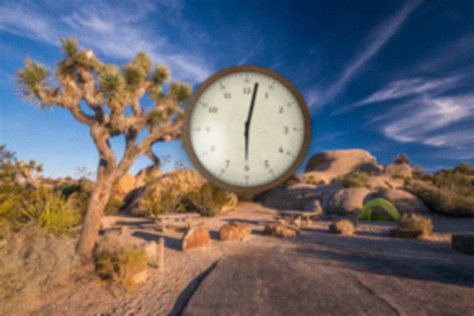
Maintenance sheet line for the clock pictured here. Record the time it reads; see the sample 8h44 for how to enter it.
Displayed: 6h02
